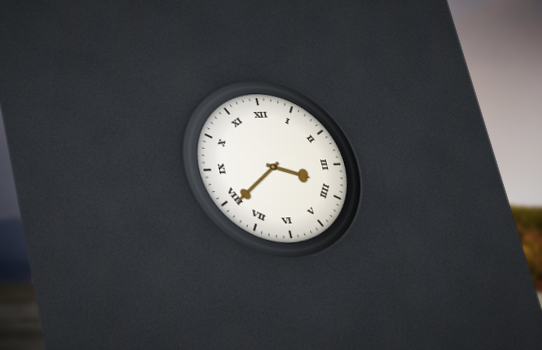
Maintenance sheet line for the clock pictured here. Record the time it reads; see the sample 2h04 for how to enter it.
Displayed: 3h39
